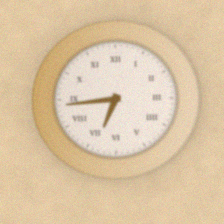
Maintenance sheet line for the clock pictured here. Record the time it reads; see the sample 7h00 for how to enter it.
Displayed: 6h44
